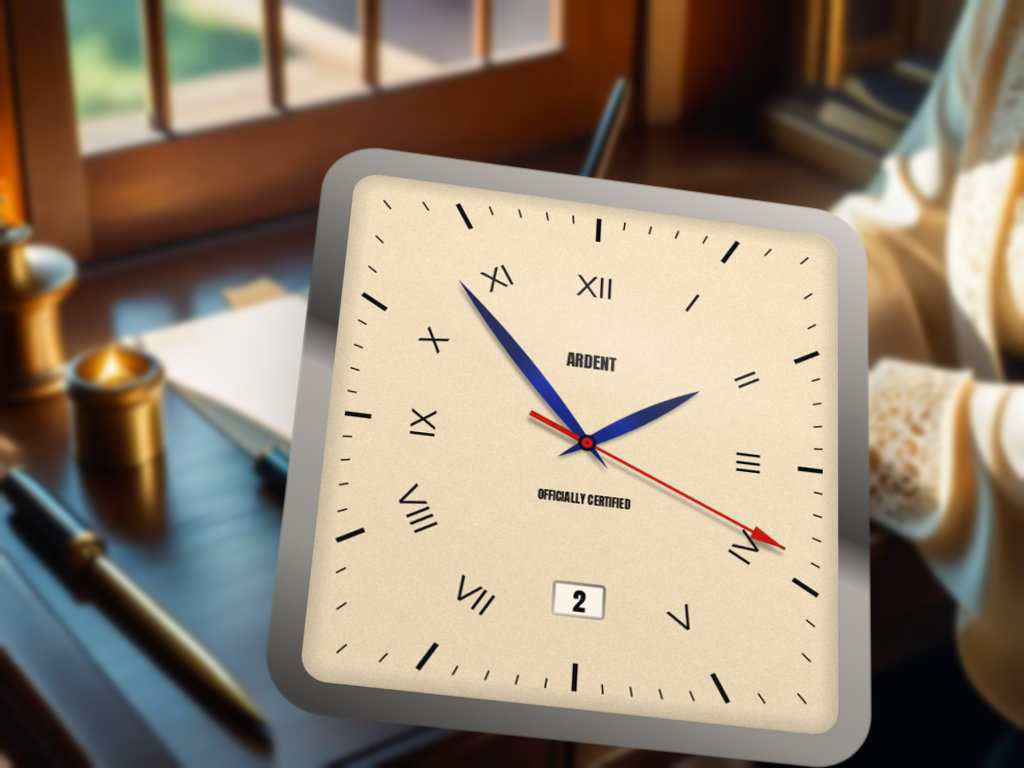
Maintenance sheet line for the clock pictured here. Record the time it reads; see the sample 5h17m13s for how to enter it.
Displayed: 1h53m19s
